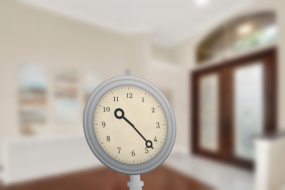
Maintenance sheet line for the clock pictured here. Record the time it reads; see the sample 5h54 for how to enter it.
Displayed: 10h23
